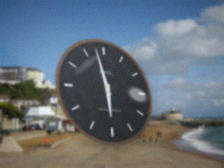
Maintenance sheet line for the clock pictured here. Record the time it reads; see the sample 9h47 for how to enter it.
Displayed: 5h58
